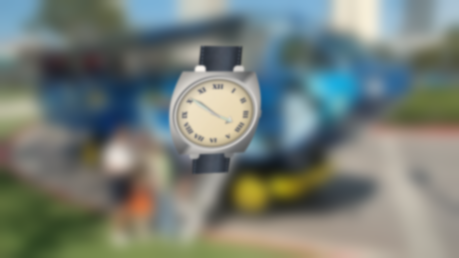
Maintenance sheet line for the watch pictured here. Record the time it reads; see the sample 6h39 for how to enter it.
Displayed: 3h51
